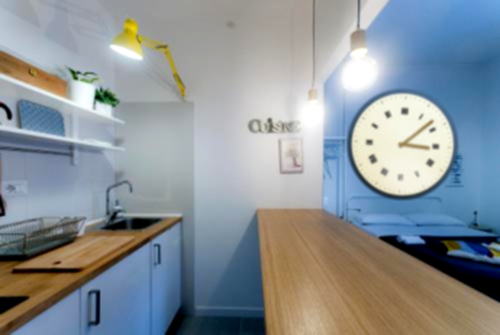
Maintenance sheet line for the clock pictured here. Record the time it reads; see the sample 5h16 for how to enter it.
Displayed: 3h08
